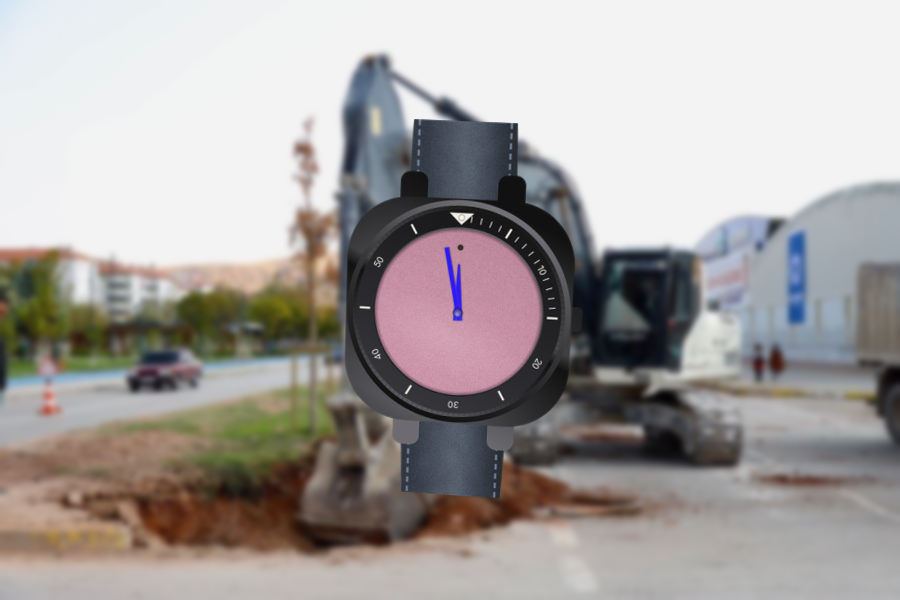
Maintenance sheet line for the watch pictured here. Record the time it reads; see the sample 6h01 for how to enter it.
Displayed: 11h58
